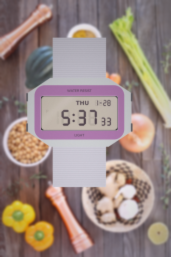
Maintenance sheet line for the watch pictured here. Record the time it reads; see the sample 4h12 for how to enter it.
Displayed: 5h37
